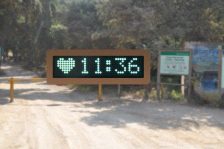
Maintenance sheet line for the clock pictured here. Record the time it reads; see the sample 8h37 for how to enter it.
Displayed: 11h36
